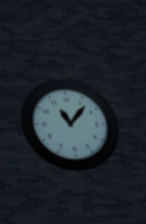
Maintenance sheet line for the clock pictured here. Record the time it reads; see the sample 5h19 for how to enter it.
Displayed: 11h07
